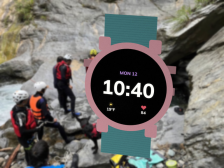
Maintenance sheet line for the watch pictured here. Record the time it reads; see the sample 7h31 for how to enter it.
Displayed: 10h40
